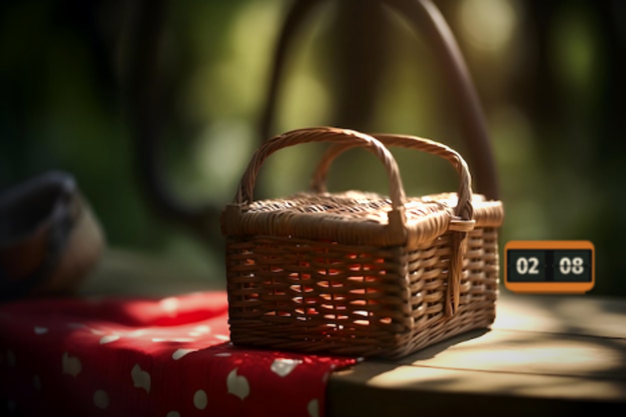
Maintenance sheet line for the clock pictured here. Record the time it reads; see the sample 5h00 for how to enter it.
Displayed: 2h08
